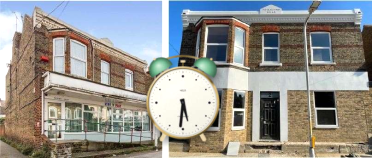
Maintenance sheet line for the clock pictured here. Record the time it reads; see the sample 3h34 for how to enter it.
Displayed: 5h31
